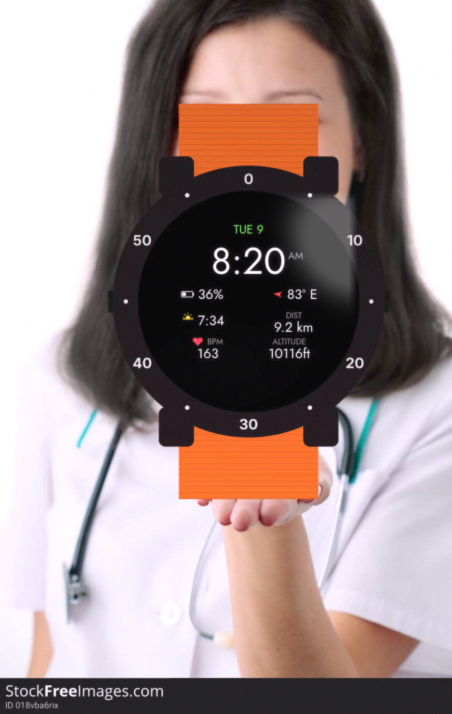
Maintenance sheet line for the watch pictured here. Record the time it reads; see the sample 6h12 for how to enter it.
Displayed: 8h20
